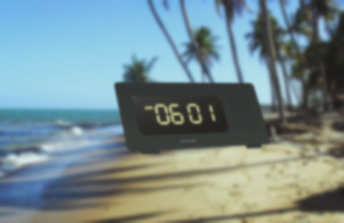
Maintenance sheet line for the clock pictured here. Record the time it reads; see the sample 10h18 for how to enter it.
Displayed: 6h01
